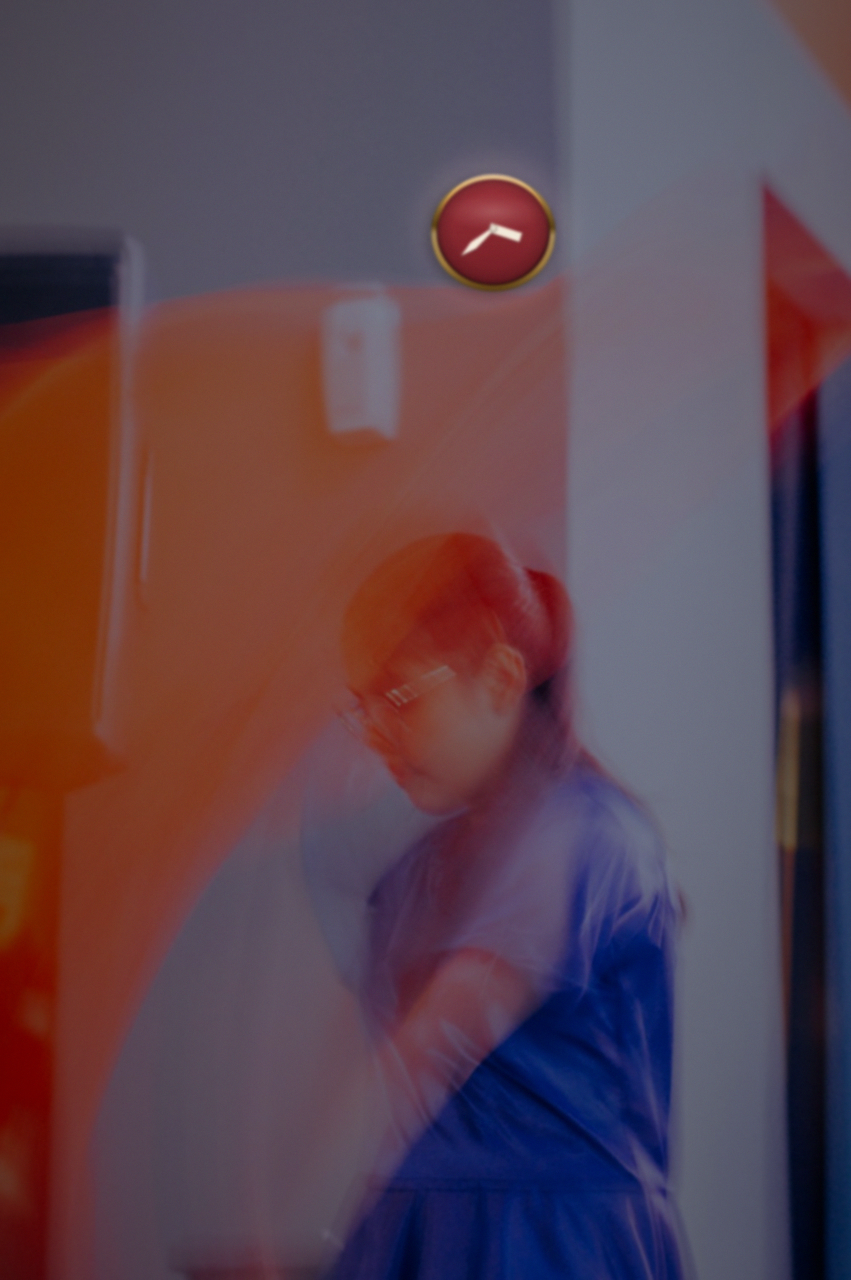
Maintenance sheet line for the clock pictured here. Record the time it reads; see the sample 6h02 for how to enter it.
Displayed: 3h38
